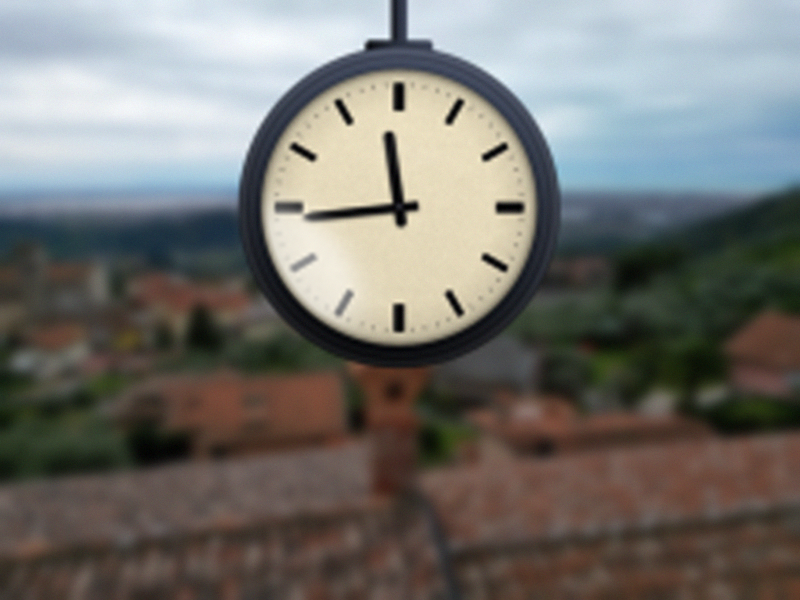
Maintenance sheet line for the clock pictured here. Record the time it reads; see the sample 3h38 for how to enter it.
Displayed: 11h44
